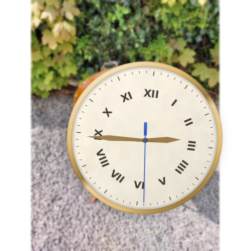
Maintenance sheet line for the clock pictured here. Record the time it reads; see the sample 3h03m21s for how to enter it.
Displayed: 2h44m29s
